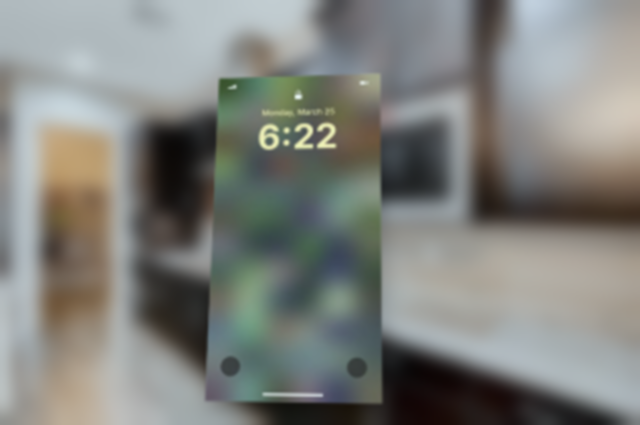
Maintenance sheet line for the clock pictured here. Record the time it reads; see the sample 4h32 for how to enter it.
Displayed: 6h22
